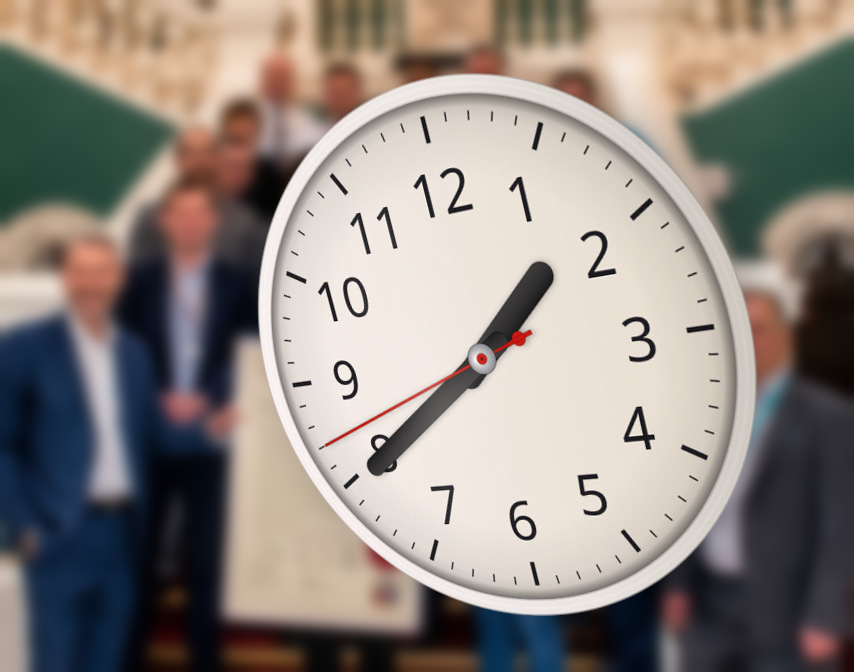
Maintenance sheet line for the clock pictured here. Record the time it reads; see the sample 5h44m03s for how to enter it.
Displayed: 1h39m42s
